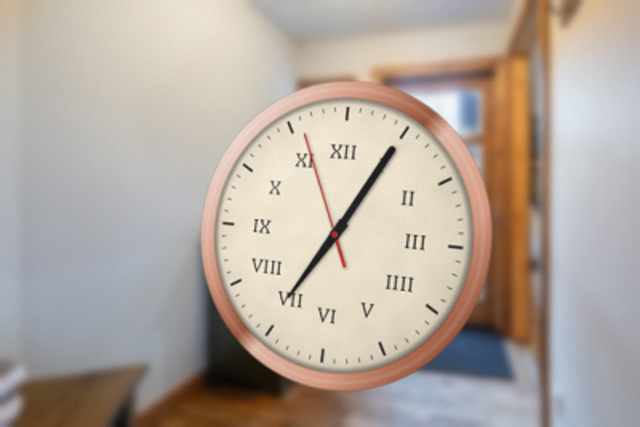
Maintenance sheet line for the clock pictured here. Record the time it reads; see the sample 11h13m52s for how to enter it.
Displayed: 7h04m56s
